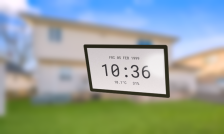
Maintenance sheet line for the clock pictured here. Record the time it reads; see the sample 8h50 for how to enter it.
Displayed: 10h36
